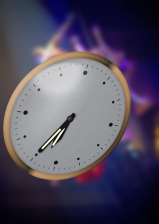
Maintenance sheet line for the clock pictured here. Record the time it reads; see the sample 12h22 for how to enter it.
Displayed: 6h35
